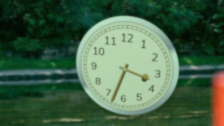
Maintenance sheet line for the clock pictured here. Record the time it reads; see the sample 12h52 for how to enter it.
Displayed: 3h33
